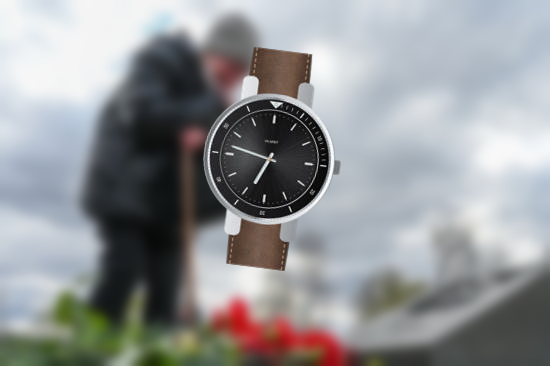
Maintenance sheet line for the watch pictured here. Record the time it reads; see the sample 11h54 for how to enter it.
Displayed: 6h47
